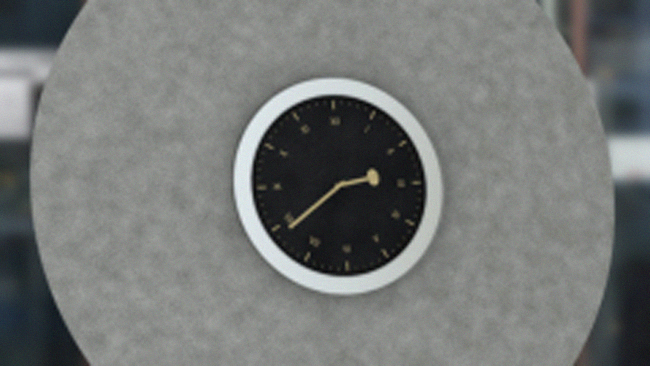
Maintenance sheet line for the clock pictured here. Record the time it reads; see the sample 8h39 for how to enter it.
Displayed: 2h39
